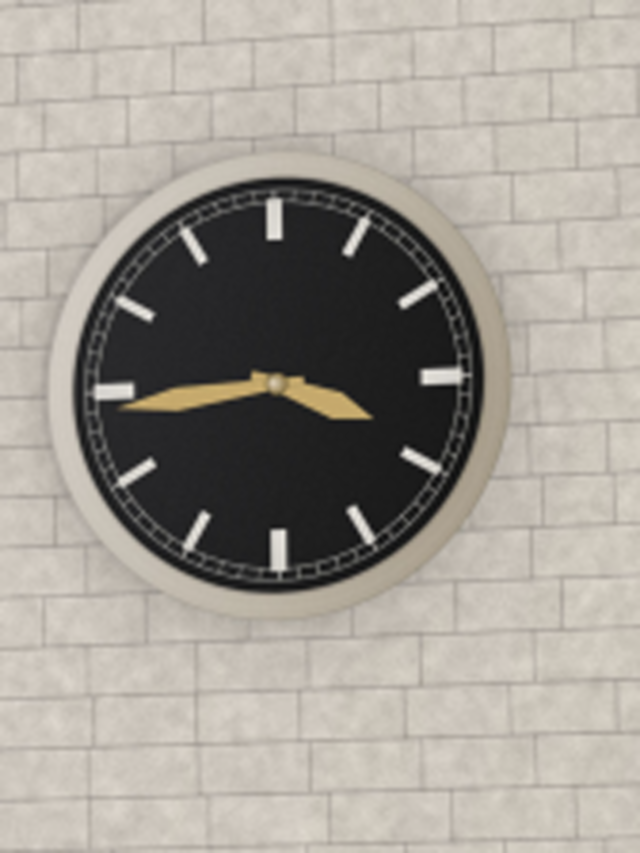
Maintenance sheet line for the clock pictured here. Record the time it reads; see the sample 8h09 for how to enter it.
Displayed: 3h44
